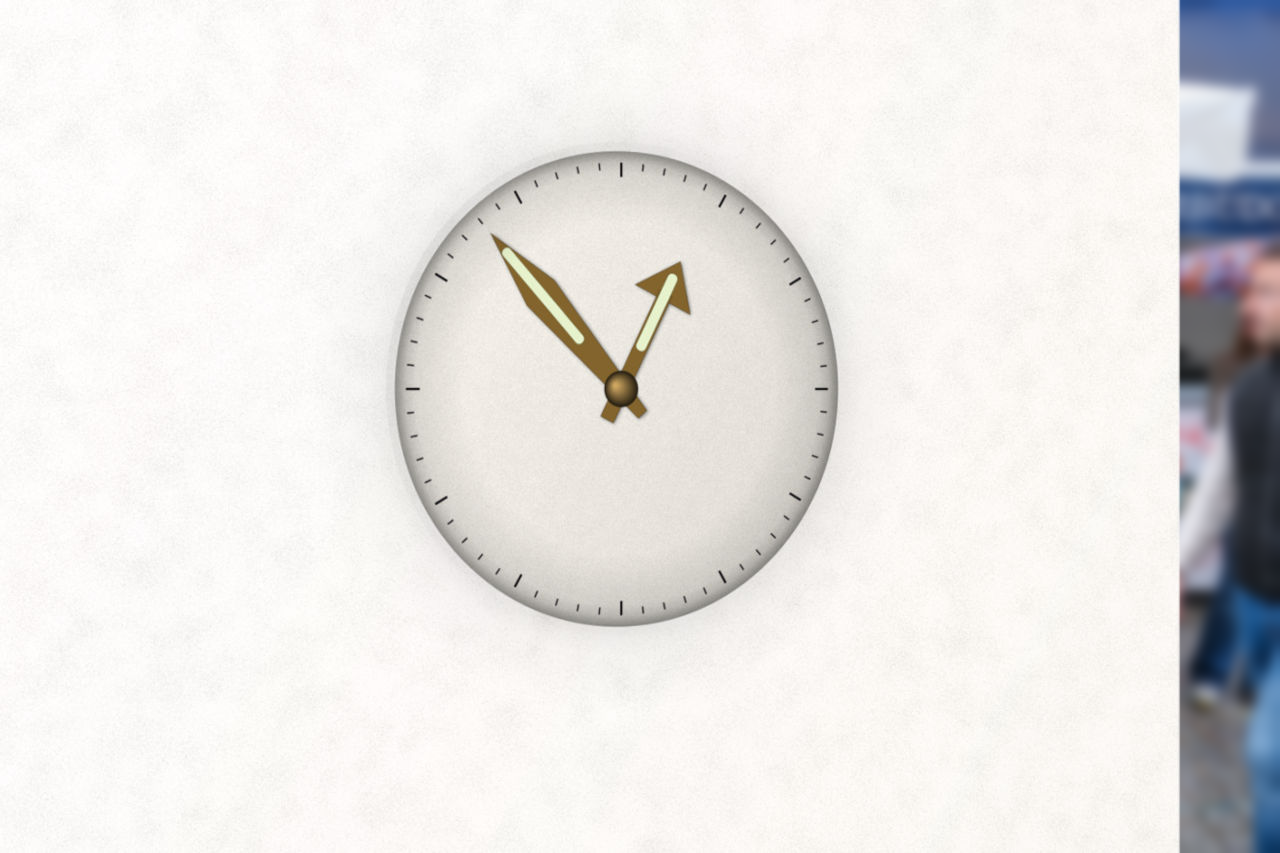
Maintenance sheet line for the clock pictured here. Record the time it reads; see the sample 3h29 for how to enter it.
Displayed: 12h53
